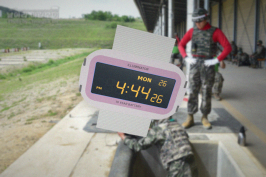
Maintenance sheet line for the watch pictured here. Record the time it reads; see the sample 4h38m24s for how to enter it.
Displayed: 4h44m26s
